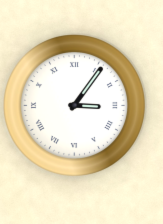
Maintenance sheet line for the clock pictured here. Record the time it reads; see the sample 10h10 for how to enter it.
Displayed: 3h06
